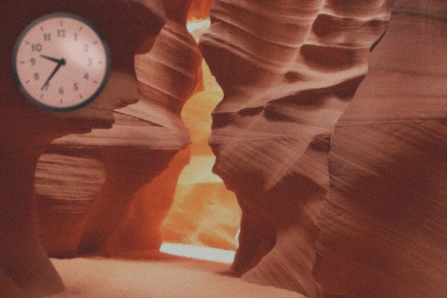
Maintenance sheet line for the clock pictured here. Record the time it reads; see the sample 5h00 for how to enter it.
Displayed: 9h36
